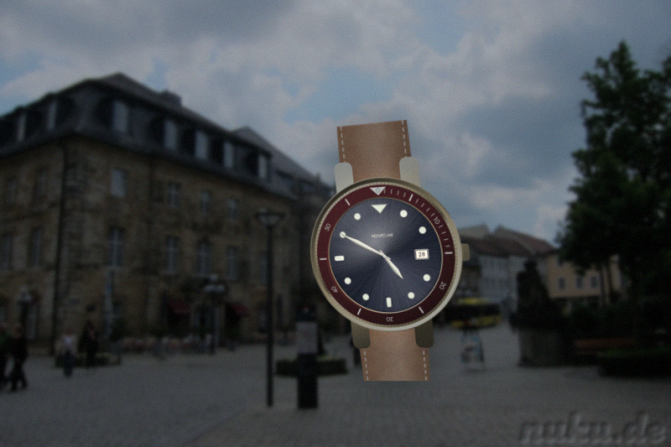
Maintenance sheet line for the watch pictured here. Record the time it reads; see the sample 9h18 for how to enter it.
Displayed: 4h50
